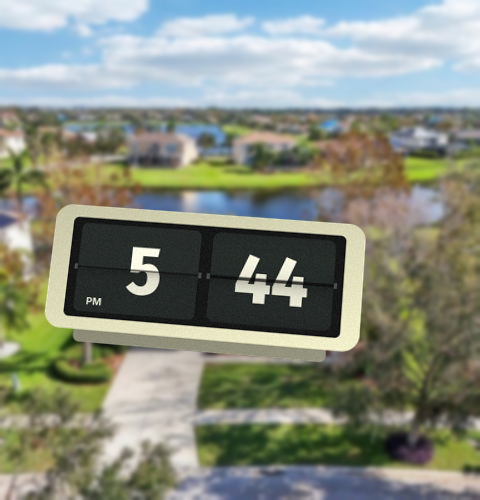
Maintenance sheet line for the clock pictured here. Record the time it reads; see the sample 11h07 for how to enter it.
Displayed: 5h44
